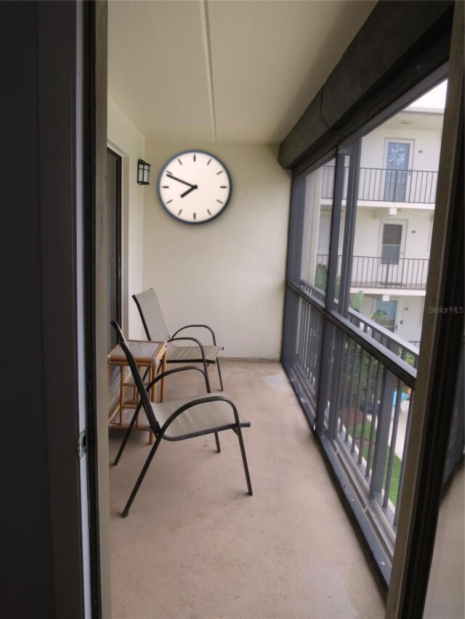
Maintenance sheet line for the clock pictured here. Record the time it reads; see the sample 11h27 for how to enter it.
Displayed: 7h49
